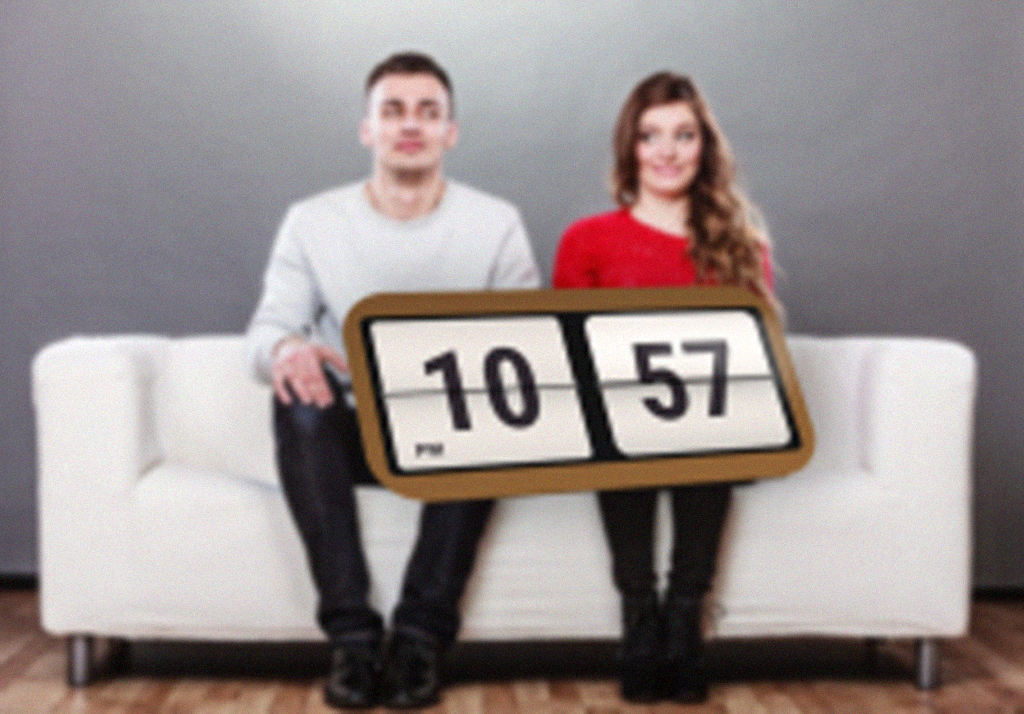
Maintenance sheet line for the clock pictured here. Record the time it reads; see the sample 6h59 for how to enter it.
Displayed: 10h57
